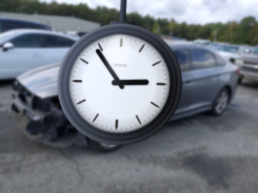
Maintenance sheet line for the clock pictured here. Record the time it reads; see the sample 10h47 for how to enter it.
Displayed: 2h54
